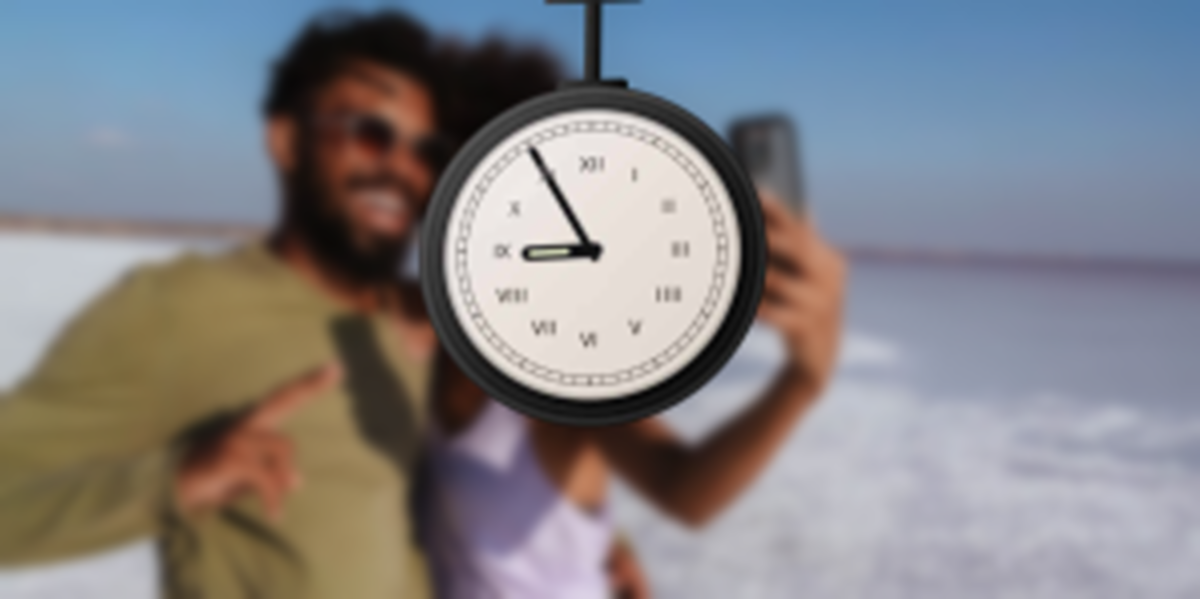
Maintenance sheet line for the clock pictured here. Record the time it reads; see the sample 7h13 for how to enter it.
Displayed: 8h55
